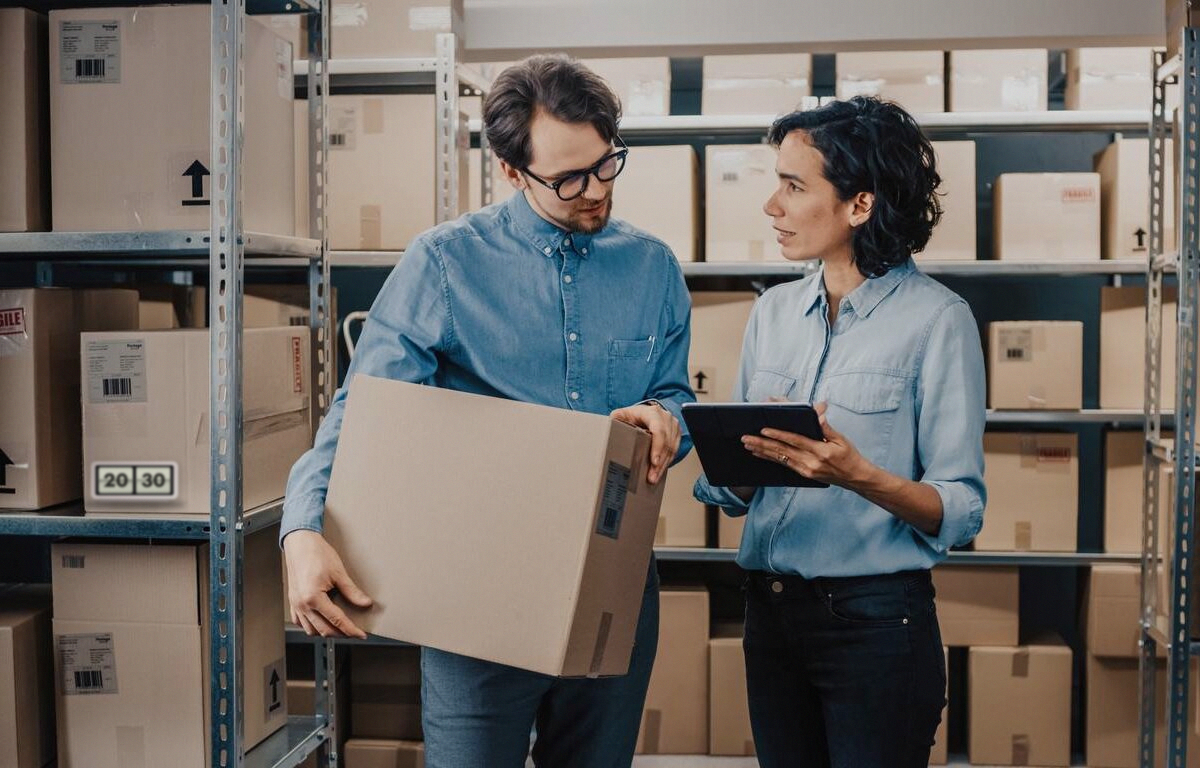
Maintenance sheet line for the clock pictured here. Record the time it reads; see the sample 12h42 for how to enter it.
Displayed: 20h30
